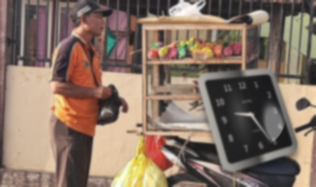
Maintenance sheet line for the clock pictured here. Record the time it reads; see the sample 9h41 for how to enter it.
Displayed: 9h26
